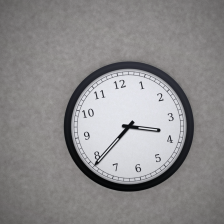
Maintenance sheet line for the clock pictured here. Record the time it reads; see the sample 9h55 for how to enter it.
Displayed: 3h39
